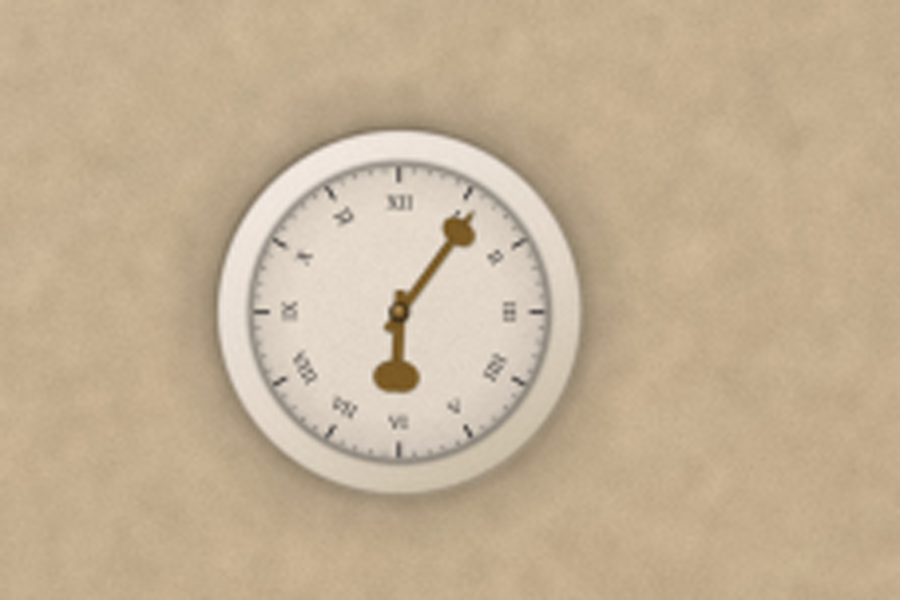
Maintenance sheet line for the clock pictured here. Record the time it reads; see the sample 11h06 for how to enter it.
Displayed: 6h06
